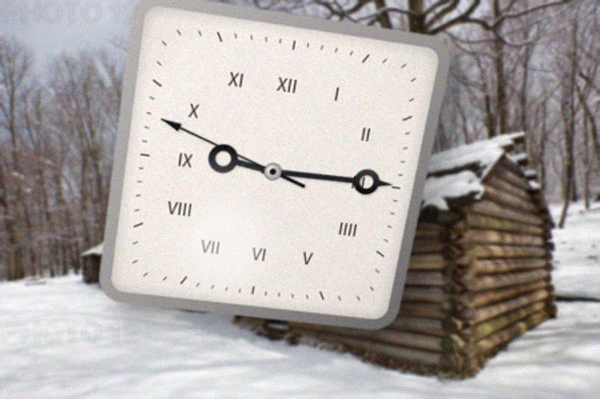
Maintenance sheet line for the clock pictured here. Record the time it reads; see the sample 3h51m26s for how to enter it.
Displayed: 9h14m48s
